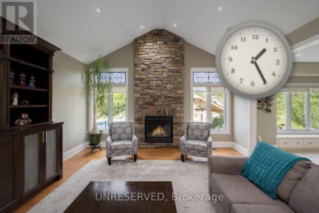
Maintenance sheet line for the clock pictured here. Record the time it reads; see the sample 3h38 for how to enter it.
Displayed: 1h25
